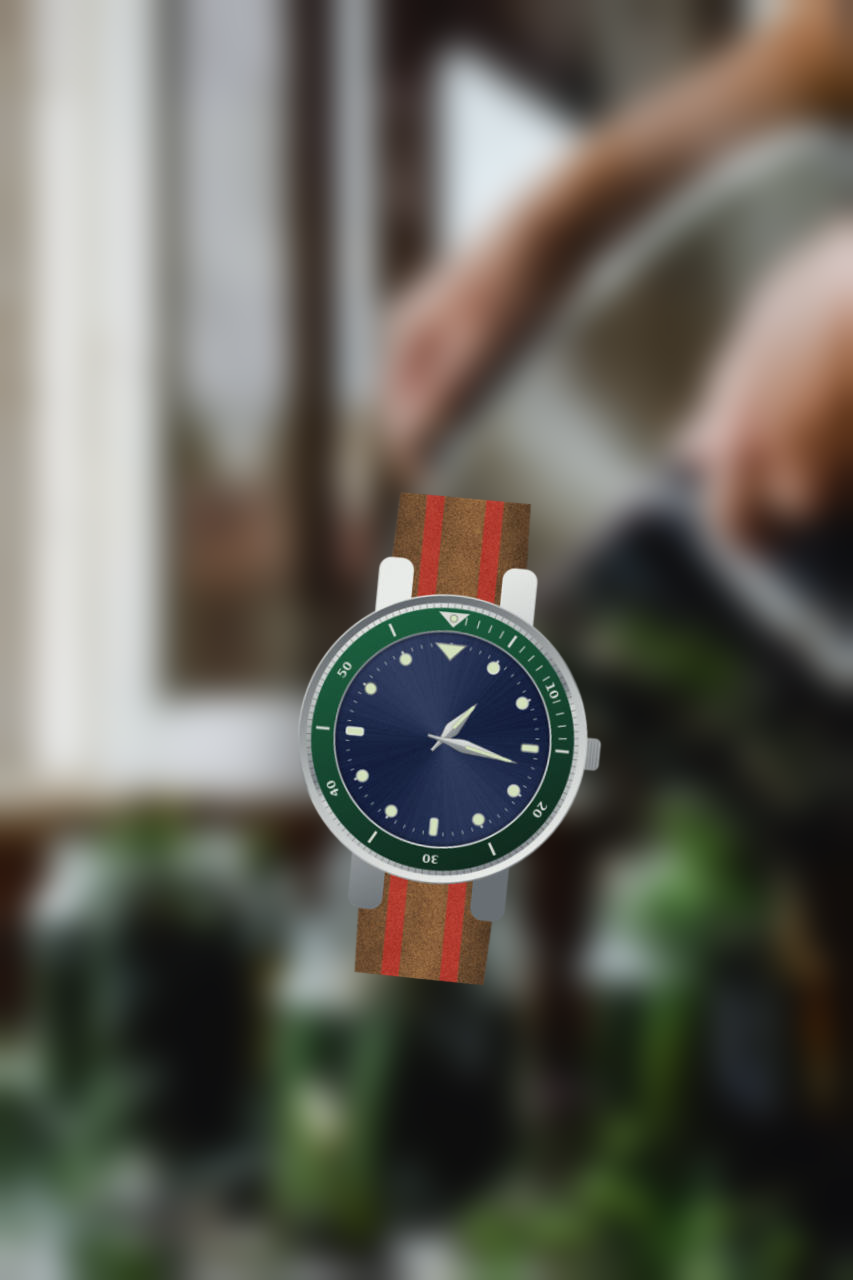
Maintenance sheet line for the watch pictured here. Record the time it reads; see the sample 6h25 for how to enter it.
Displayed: 1h17
